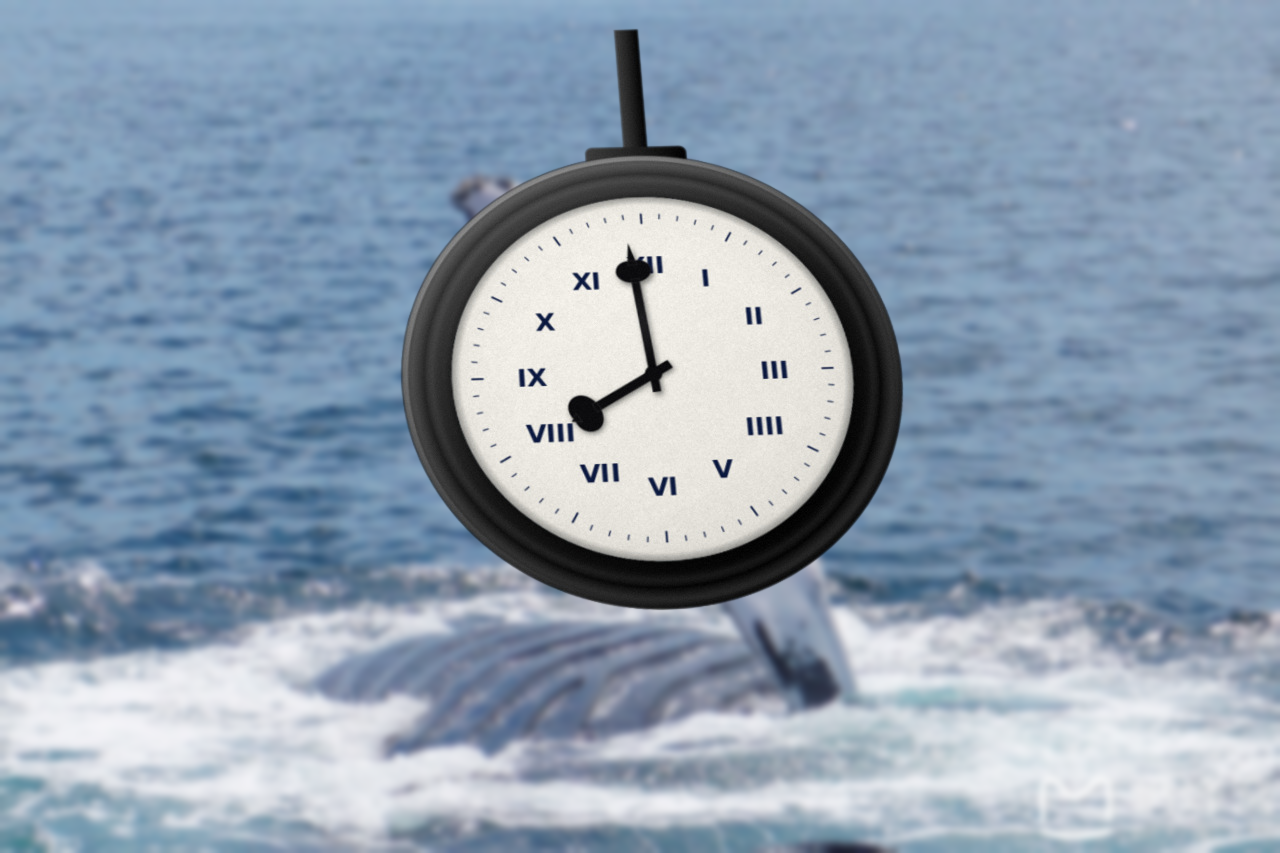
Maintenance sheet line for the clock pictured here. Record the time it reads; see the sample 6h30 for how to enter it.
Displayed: 7h59
